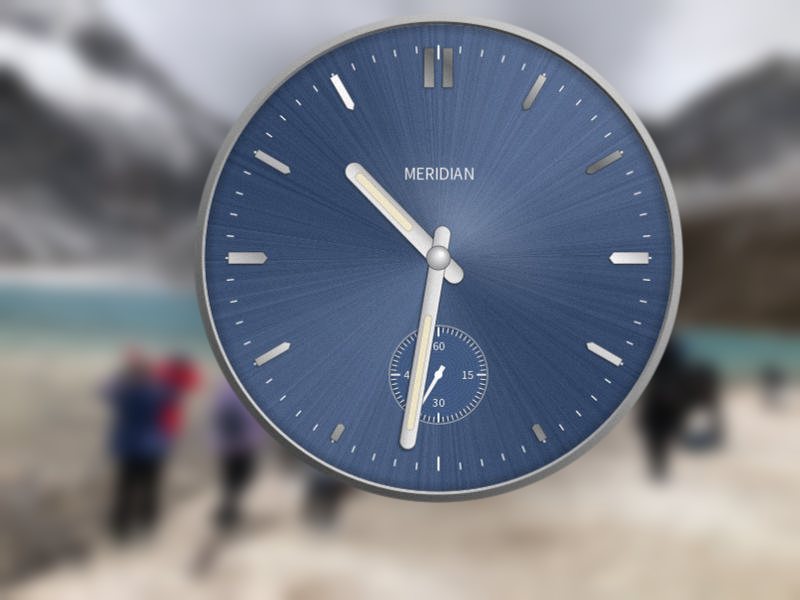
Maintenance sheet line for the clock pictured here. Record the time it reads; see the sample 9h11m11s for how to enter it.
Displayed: 10h31m35s
